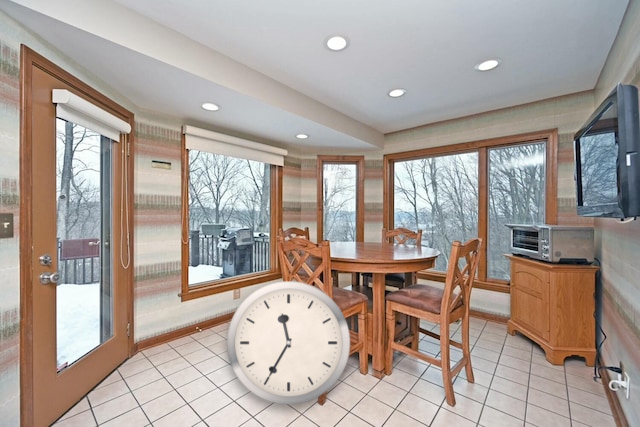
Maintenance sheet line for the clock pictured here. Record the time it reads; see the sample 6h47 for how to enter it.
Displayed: 11h35
